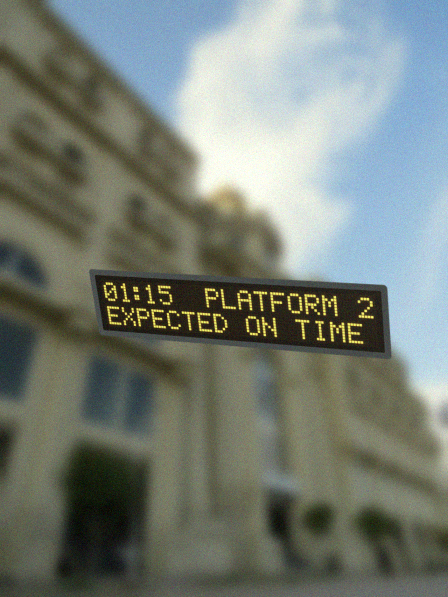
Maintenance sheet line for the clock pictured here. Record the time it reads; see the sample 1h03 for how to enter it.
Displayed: 1h15
